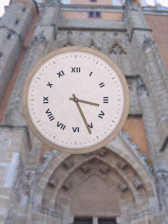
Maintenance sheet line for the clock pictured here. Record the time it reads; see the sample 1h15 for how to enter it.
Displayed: 3h26
